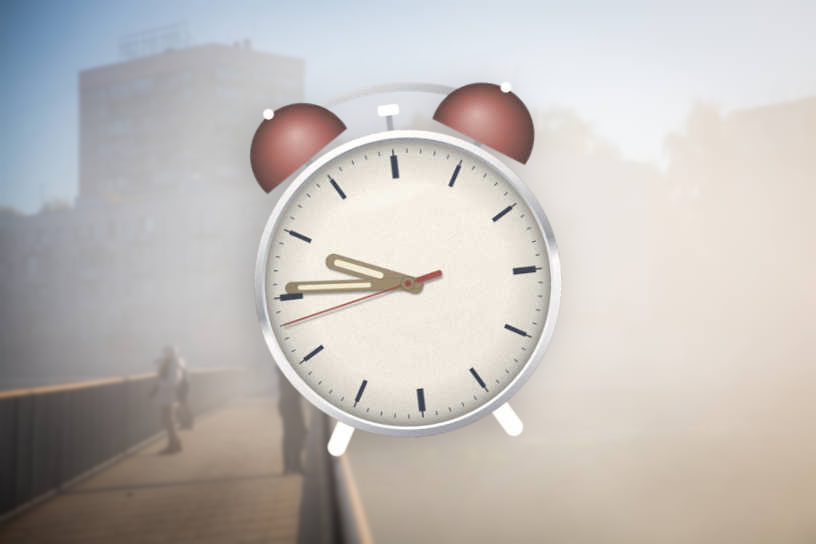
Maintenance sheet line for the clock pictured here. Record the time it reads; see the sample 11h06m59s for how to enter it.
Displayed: 9h45m43s
